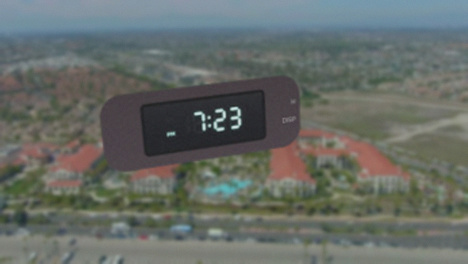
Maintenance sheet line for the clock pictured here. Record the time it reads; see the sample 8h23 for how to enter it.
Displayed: 7h23
